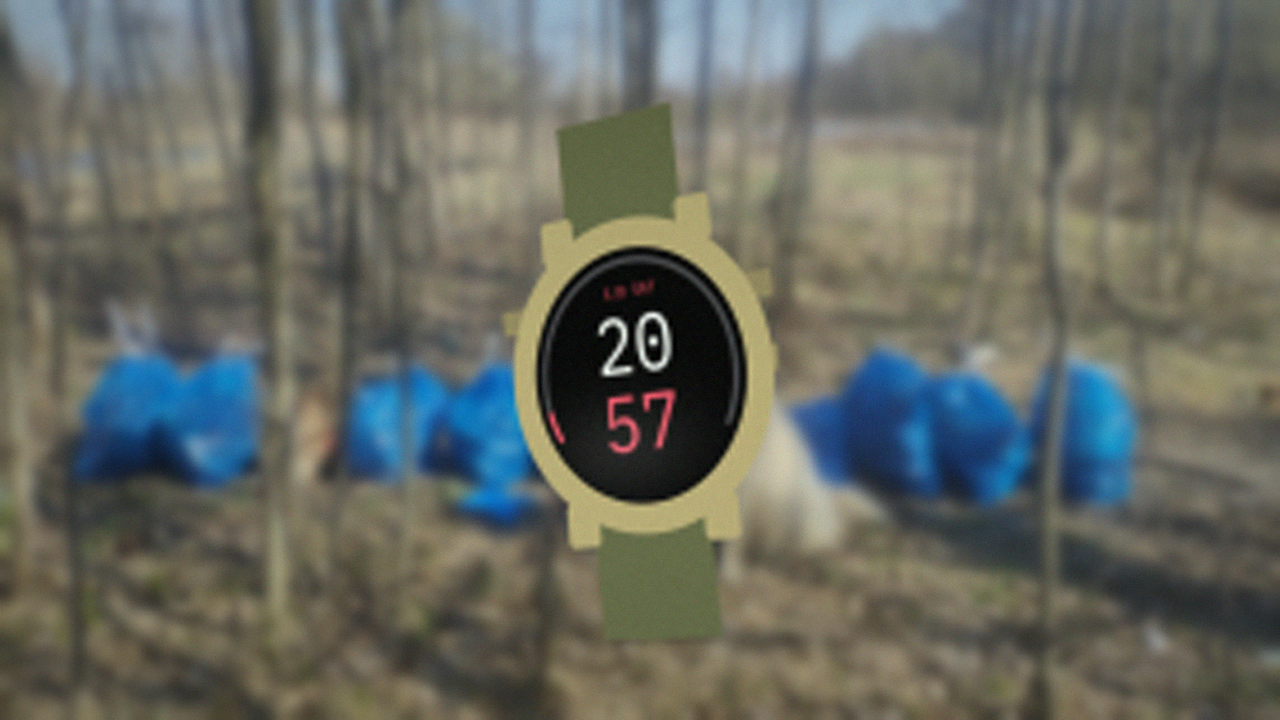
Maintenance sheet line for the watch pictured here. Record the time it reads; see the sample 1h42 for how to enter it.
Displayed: 20h57
